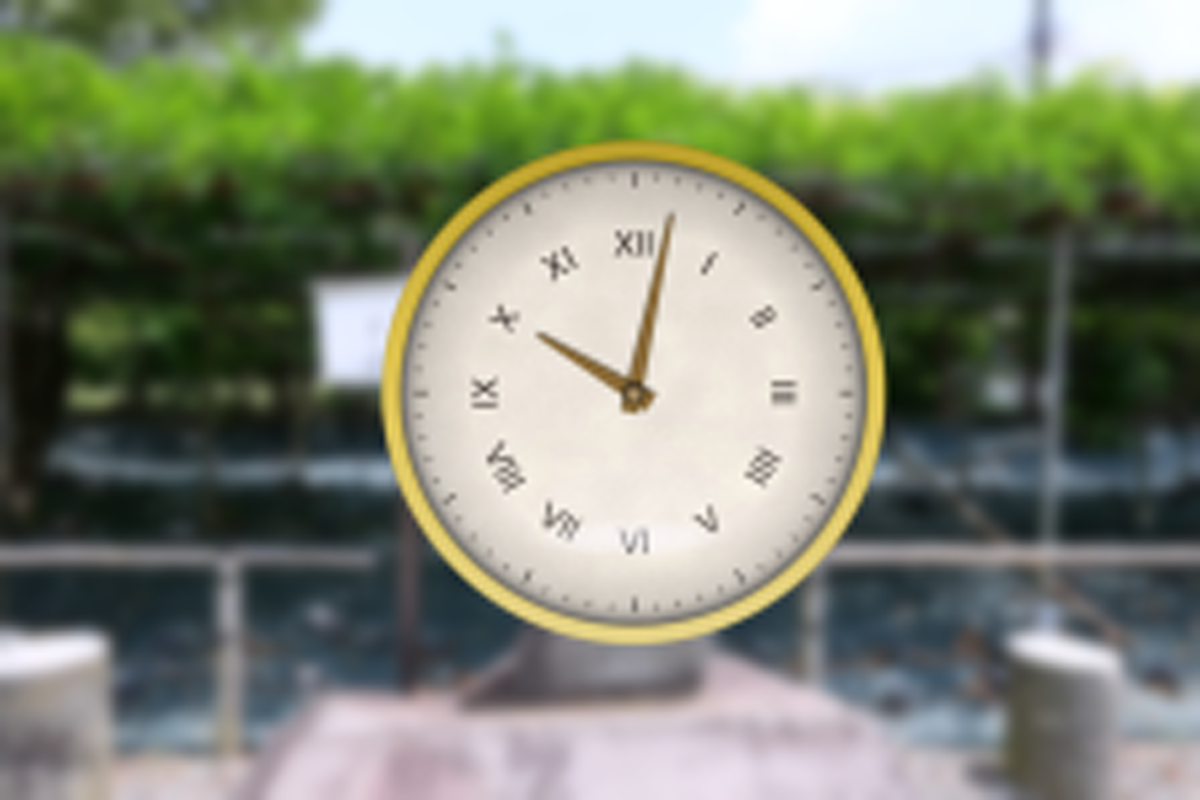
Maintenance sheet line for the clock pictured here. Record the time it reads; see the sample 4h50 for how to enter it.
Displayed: 10h02
